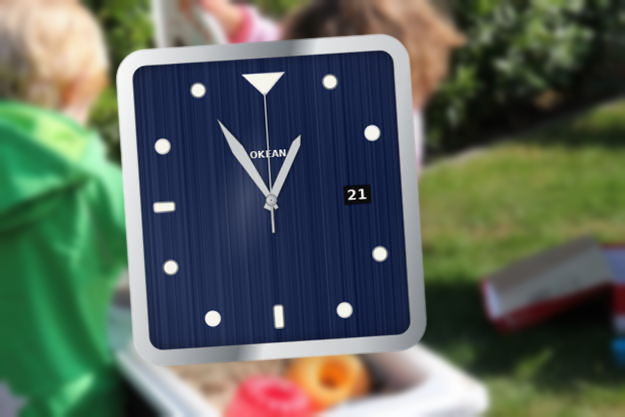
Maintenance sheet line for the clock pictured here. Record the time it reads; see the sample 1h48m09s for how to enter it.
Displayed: 12h55m00s
